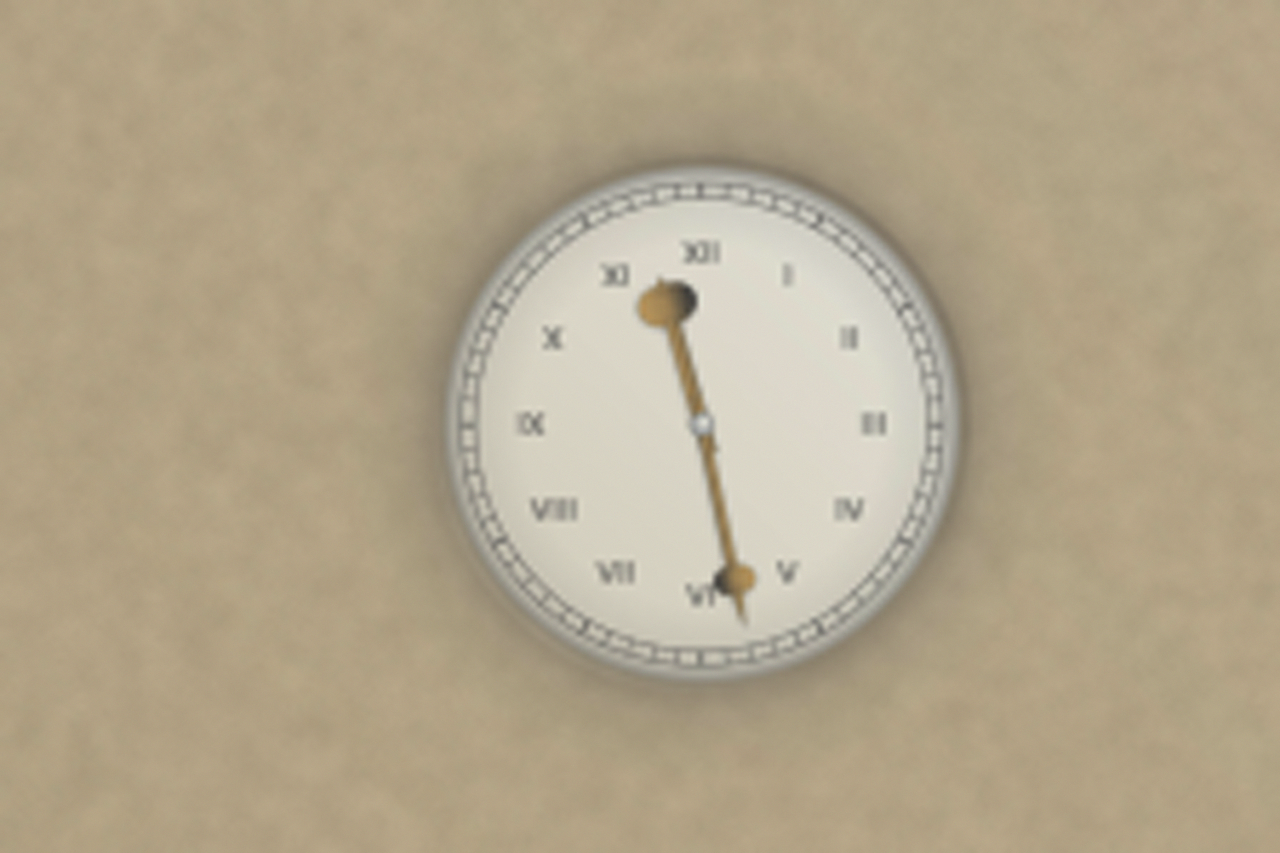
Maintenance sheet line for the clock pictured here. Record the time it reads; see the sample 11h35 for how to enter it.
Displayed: 11h28
